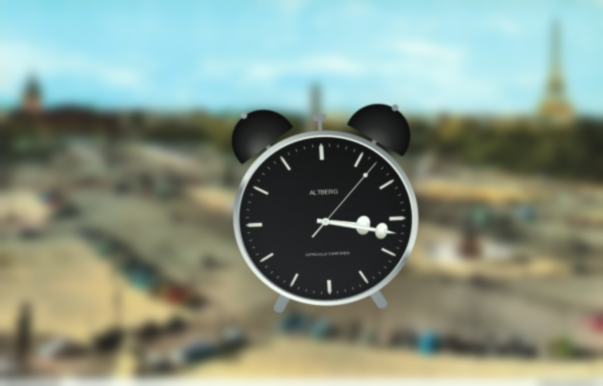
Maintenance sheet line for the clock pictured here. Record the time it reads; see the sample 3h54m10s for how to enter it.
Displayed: 3h17m07s
